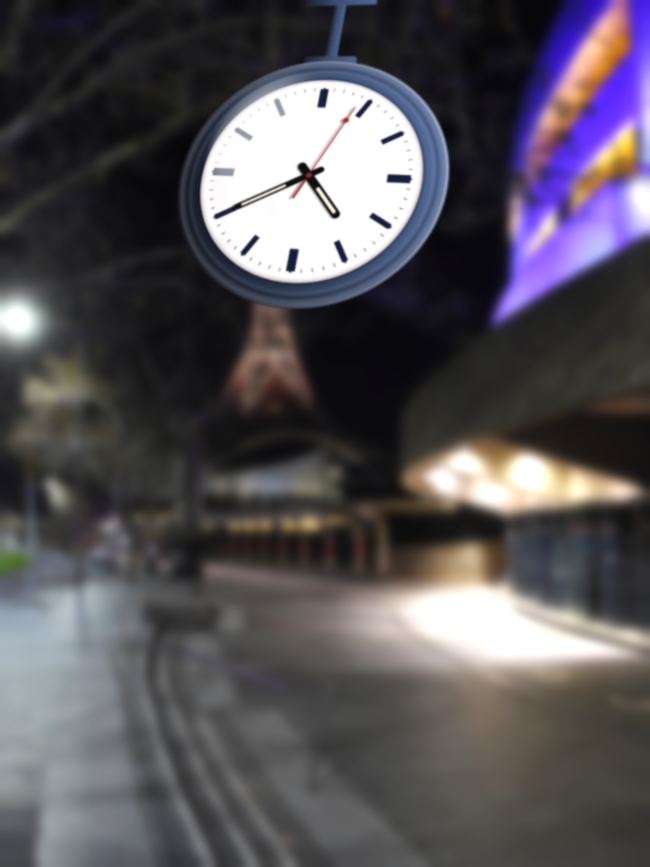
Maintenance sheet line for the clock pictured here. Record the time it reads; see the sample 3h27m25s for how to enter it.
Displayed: 4h40m04s
